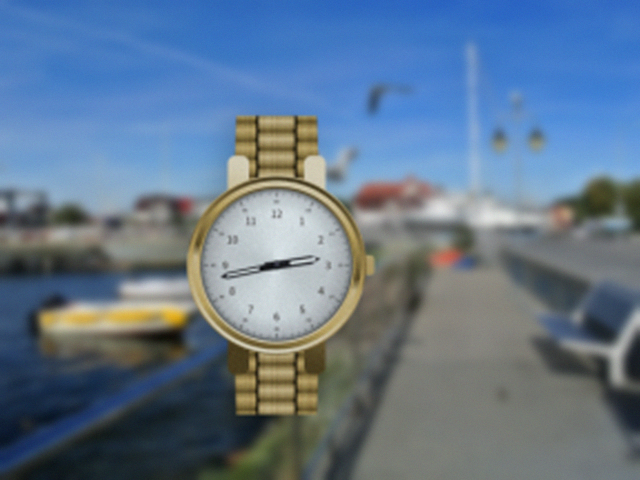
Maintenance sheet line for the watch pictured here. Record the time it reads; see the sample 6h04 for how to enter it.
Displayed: 2h43
